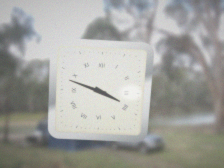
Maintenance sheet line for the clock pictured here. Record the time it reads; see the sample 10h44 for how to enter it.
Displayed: 3h48
